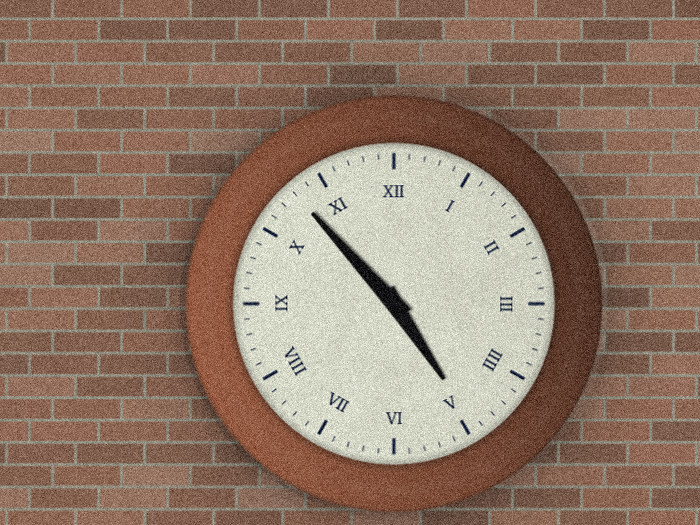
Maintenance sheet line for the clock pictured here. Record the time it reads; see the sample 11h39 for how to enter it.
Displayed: 4h53
